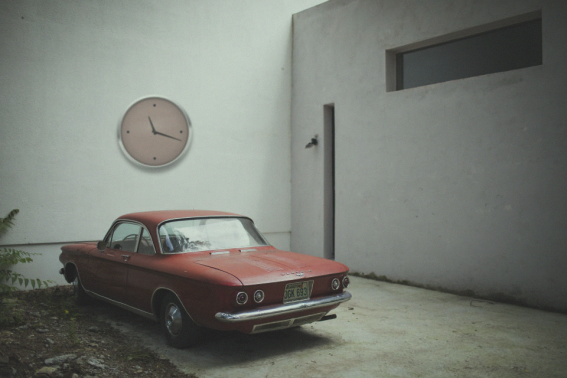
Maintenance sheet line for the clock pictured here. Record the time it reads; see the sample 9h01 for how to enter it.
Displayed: 11h18
